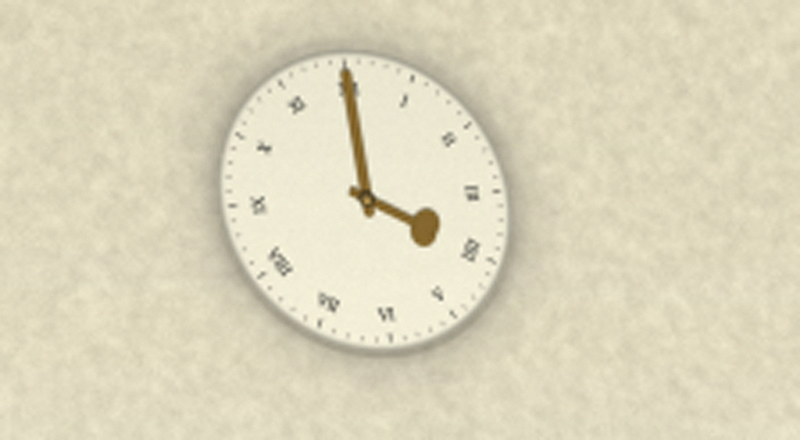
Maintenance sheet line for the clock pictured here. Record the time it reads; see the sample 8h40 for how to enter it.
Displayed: 4h00
